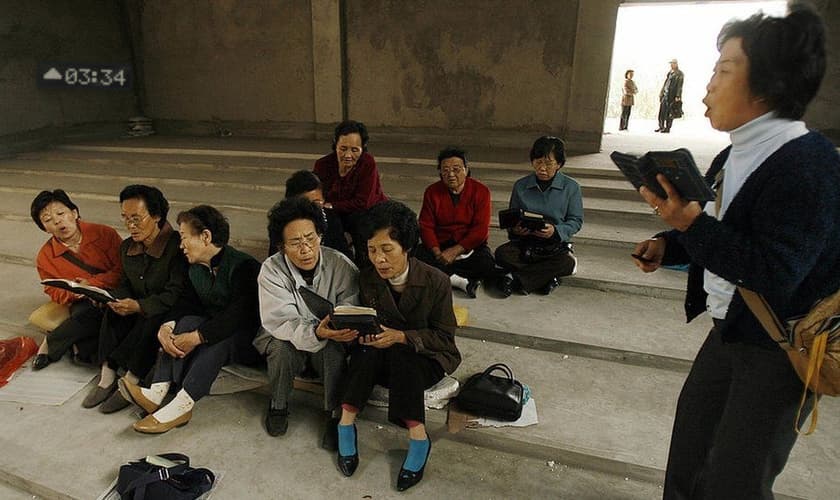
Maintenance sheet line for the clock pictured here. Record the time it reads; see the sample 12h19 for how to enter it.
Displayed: 3h34
